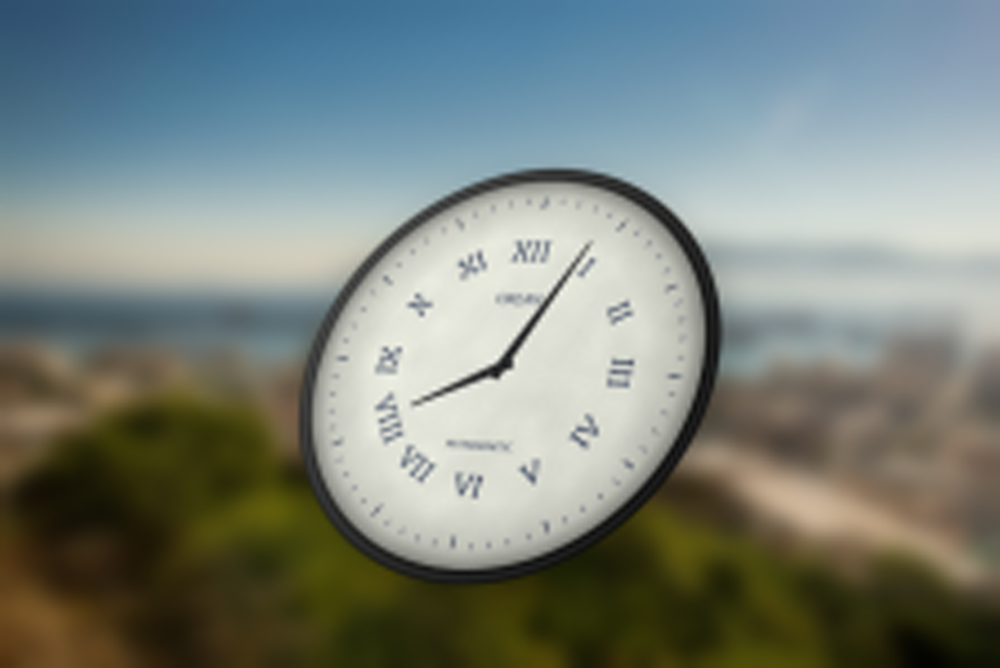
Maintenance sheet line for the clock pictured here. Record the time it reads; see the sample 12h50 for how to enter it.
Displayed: 8h04
